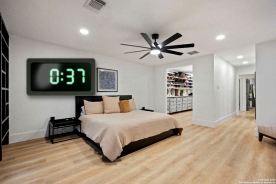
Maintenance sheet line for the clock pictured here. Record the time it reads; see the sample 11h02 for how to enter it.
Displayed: 0h37
